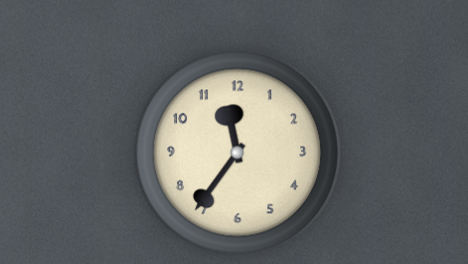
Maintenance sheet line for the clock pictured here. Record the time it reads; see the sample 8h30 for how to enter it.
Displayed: 11h36
